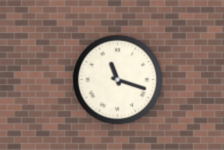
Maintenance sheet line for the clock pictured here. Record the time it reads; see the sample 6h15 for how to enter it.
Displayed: 11h18
